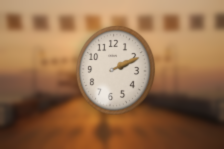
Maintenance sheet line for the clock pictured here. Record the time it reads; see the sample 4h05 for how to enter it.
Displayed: 2h11
